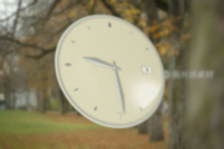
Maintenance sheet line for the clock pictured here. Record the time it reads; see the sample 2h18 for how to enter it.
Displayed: 9h29
